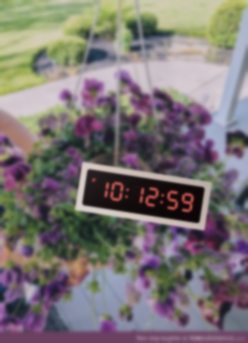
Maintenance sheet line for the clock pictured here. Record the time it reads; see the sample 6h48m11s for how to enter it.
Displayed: 10h12m59s
